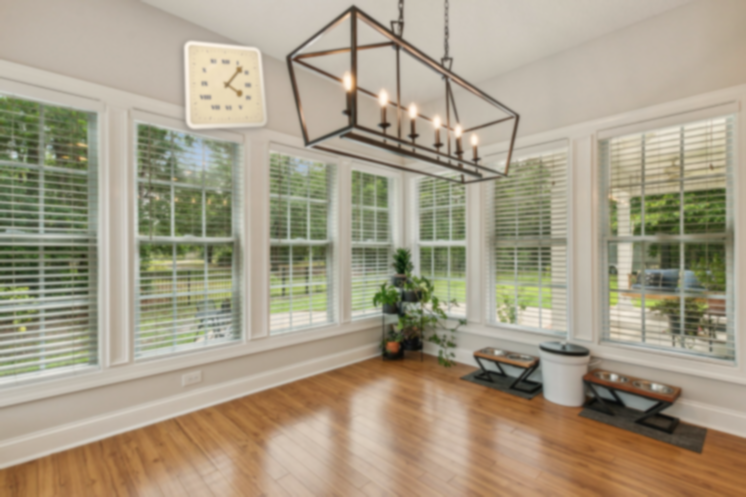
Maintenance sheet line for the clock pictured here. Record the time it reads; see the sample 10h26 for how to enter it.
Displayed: 4h07
